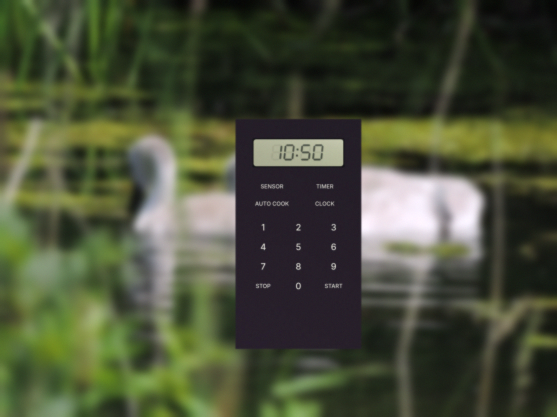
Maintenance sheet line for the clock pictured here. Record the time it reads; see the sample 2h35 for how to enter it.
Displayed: 10h50
